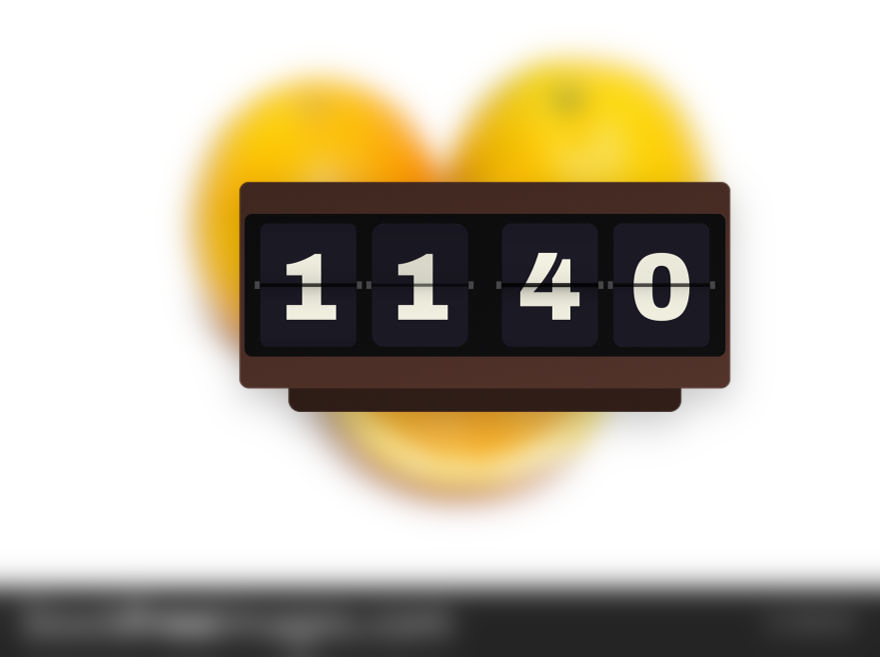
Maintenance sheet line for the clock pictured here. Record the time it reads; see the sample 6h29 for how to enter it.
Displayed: 11h40
